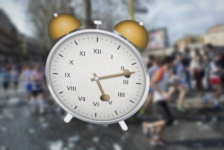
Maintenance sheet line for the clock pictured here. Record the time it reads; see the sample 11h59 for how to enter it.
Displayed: 5h12
